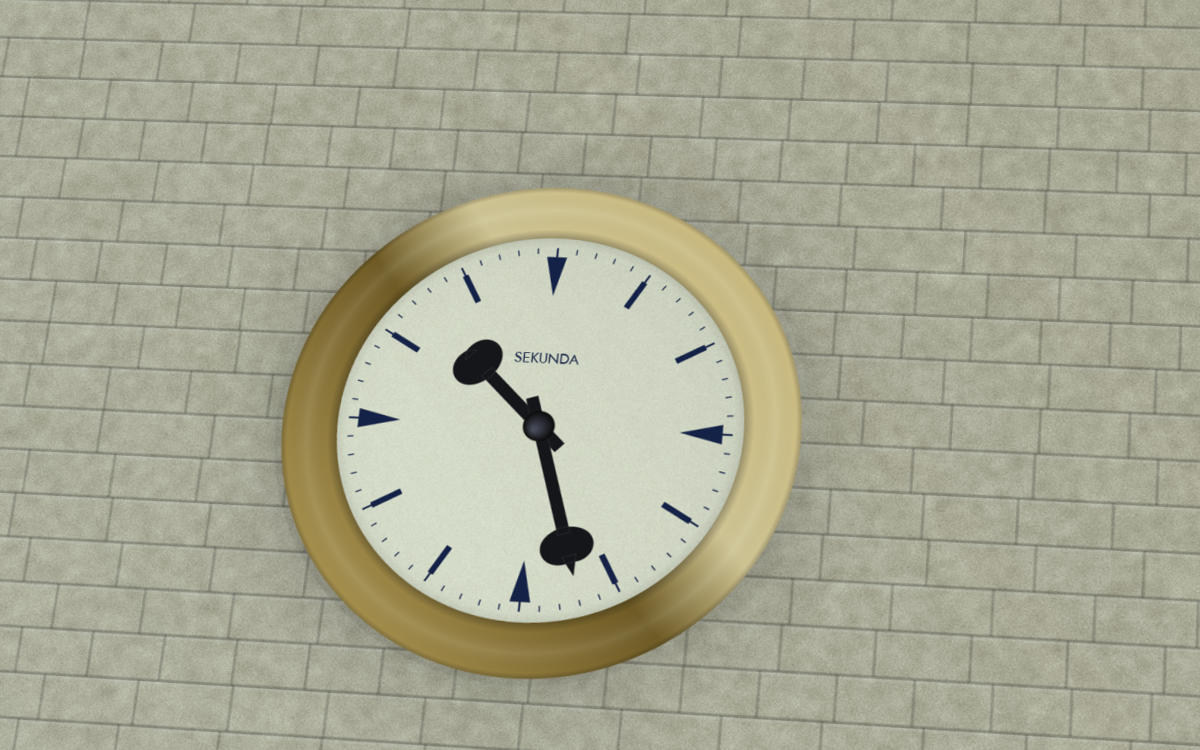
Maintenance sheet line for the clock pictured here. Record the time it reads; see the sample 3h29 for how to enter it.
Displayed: 10h27
